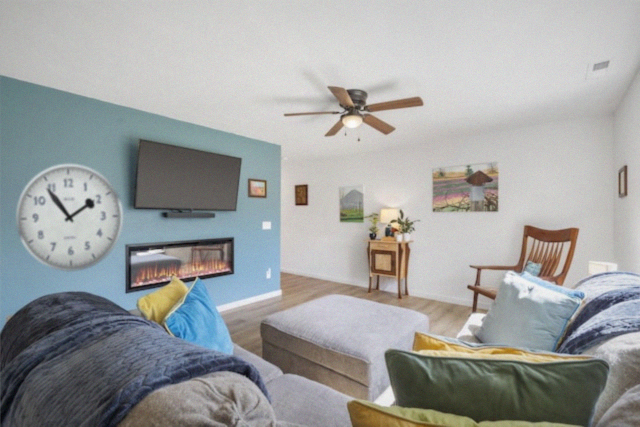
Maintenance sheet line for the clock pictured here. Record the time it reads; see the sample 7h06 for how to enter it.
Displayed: 1h54
